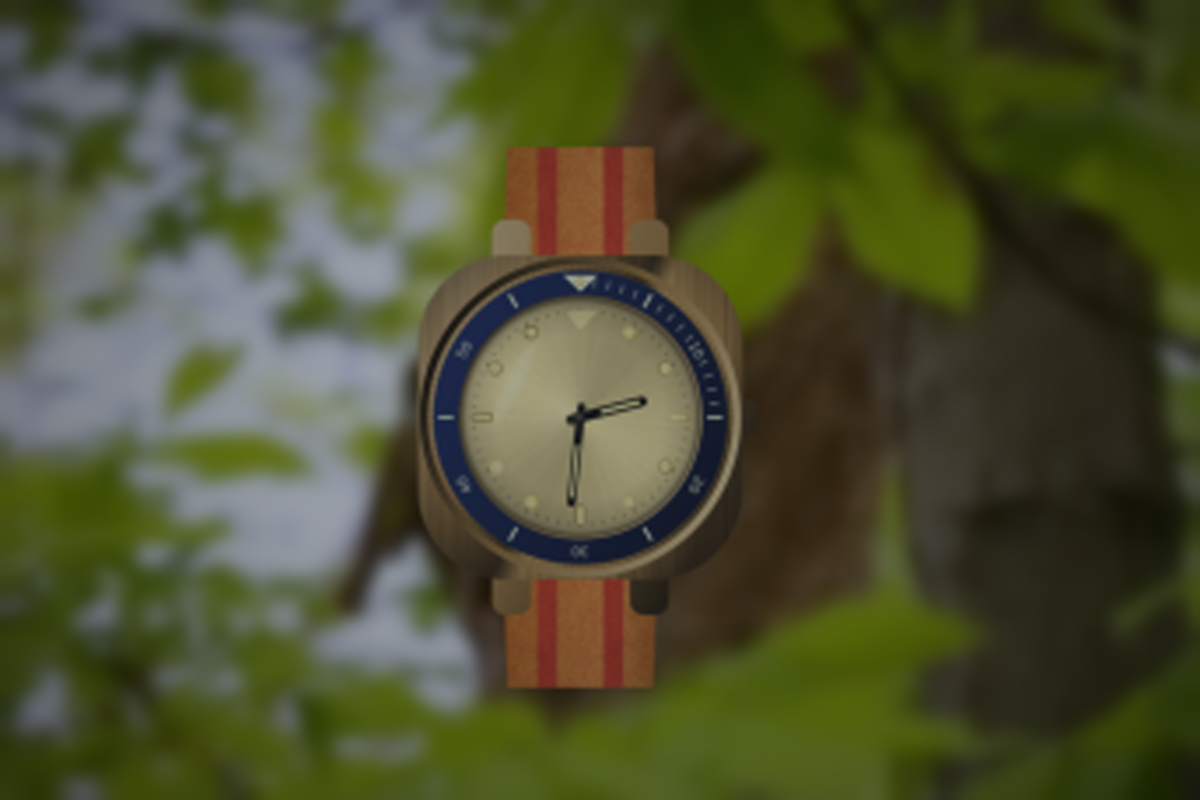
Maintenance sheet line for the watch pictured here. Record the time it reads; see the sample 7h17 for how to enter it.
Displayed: 2h31
